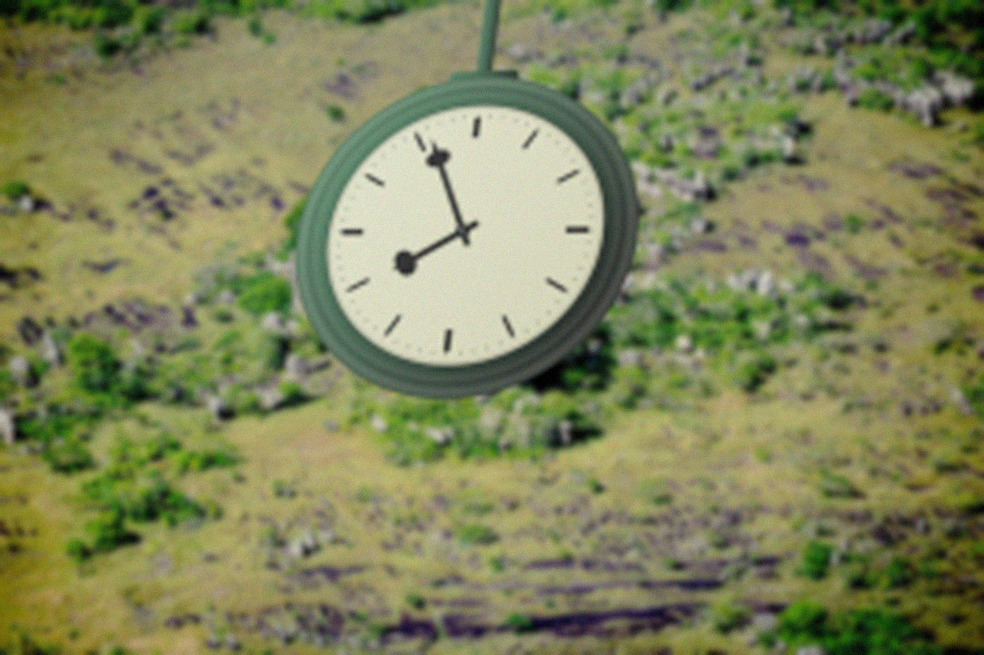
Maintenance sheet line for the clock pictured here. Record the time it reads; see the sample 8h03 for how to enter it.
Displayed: 7h56
